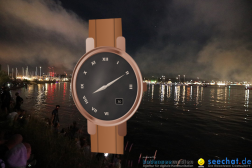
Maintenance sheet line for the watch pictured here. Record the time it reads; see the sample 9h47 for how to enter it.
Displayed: 8h10
